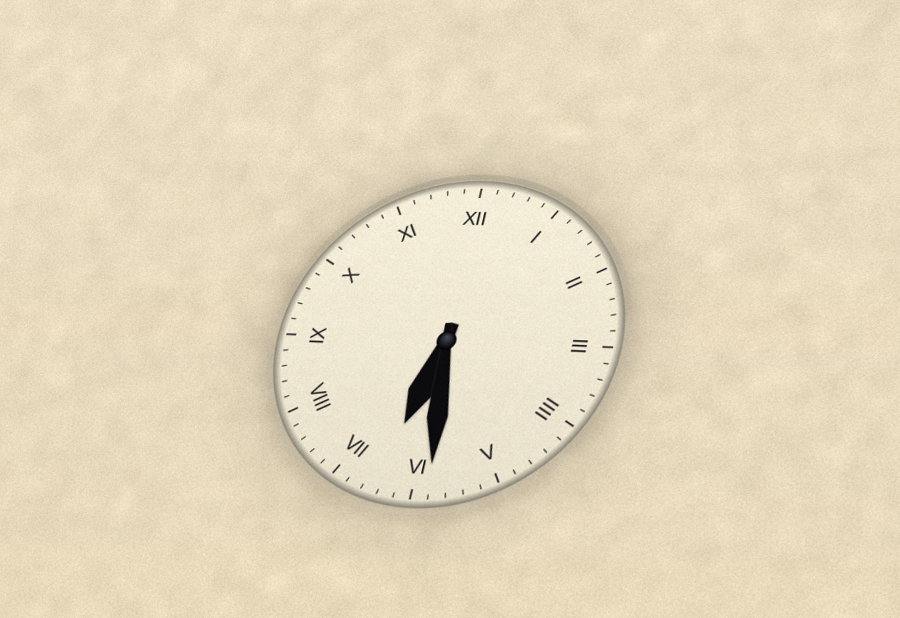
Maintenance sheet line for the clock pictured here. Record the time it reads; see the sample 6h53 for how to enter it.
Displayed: 6h29
